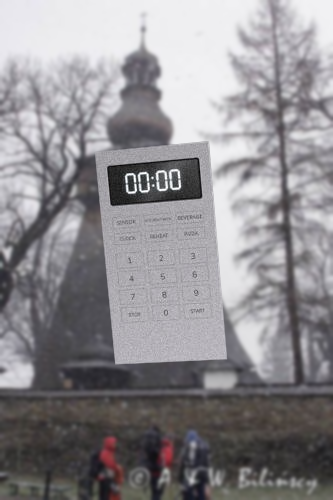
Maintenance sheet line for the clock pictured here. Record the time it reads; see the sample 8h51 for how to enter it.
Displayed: 0h00
